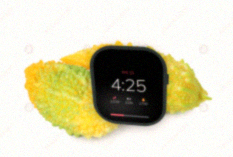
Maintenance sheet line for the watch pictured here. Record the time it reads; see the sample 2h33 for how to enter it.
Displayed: 4h25
